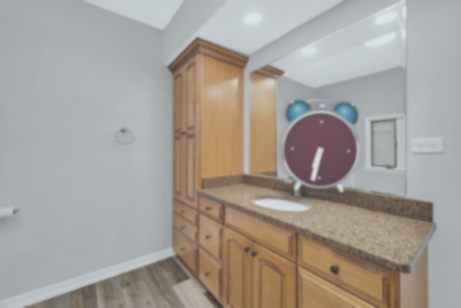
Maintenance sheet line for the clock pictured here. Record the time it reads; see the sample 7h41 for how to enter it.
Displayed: 6h32
